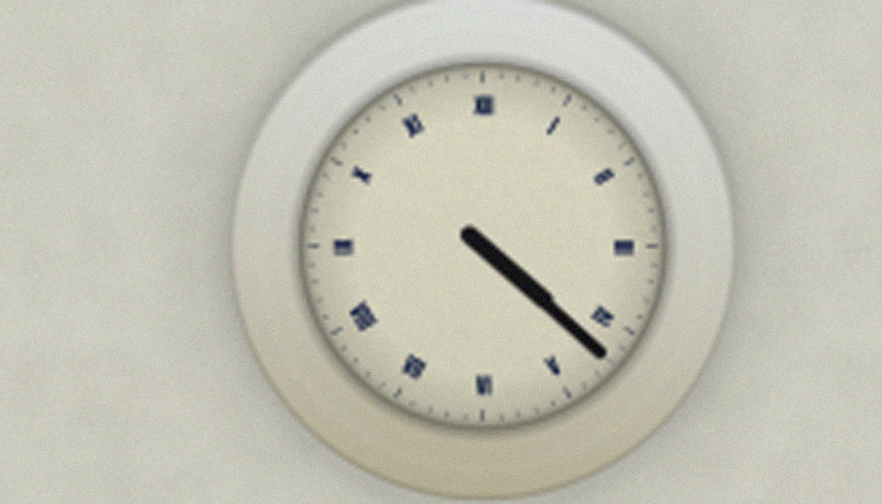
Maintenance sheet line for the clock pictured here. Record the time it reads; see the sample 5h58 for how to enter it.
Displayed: 4h22
